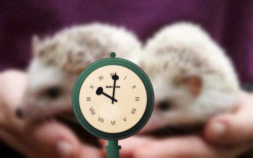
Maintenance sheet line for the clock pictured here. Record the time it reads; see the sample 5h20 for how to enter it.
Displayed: 10h01
